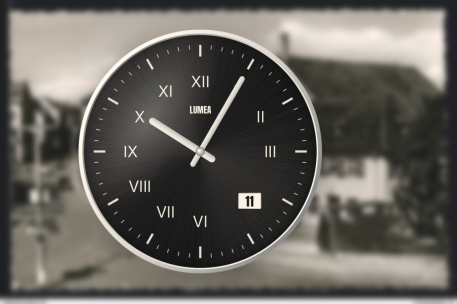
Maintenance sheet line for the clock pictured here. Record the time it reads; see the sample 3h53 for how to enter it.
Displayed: 10h05
